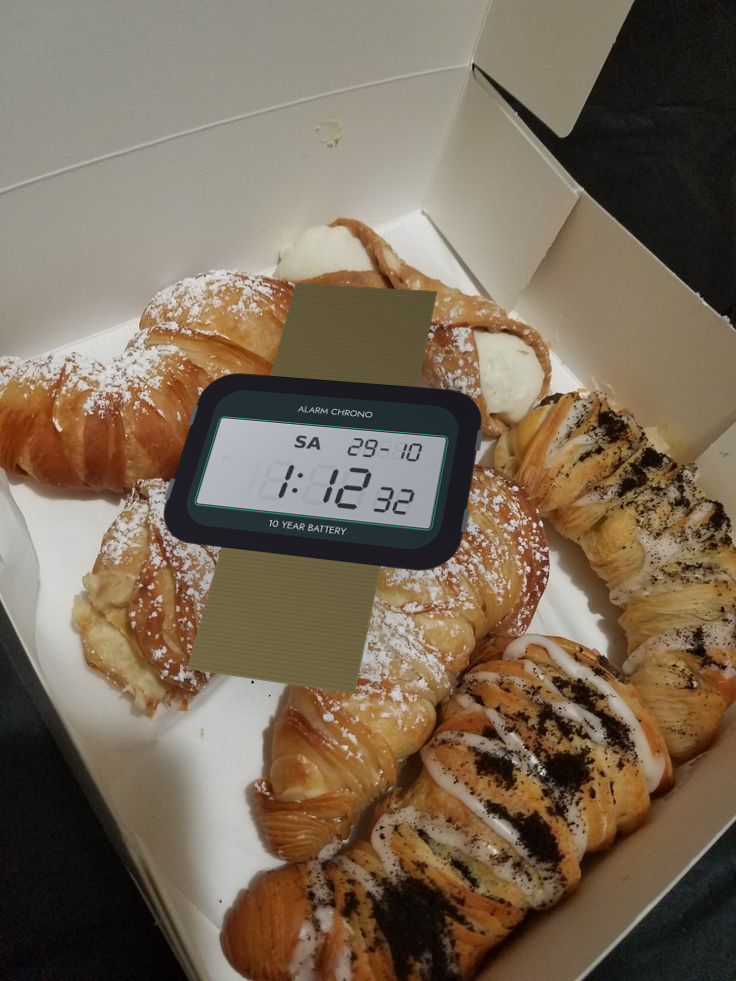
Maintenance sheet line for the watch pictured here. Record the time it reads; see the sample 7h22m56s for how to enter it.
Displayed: 1h12m32s
